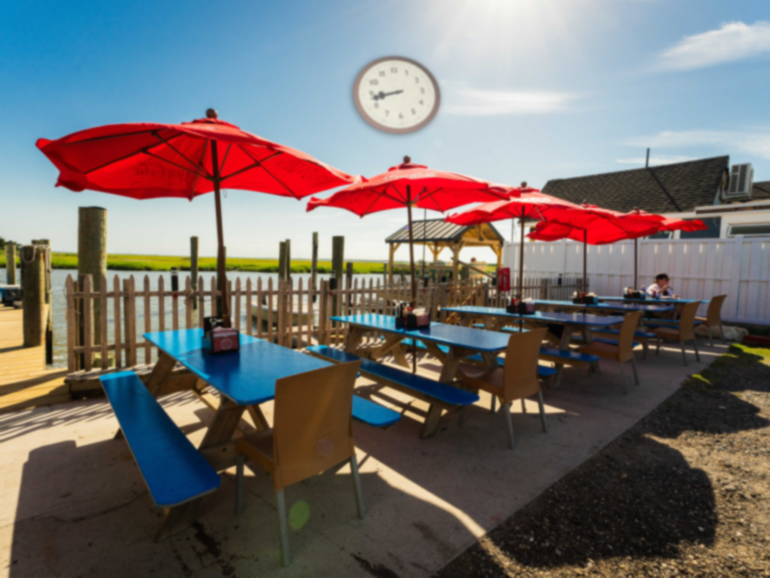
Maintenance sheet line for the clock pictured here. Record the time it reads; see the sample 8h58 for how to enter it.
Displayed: 8h43
